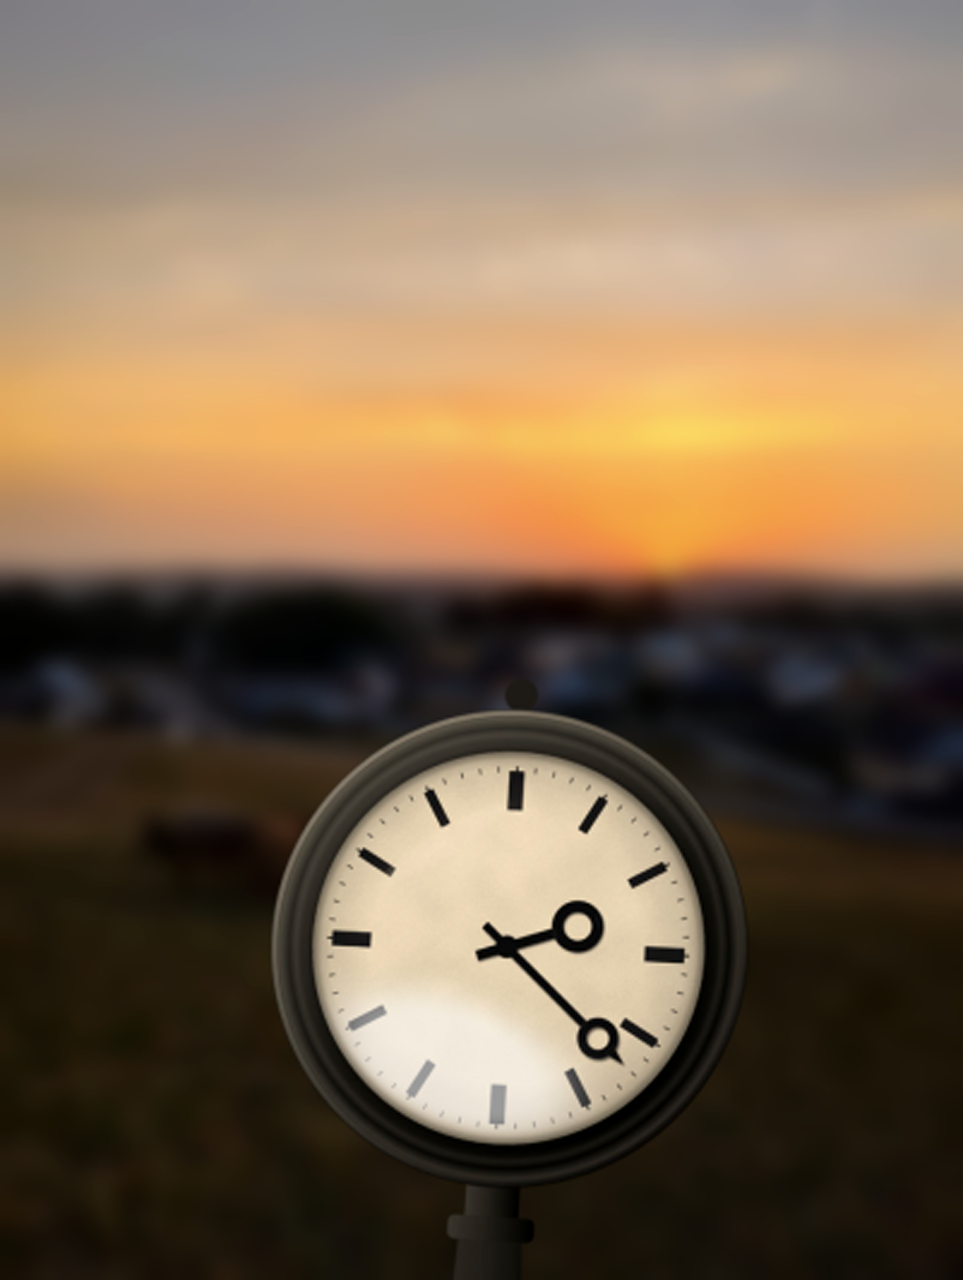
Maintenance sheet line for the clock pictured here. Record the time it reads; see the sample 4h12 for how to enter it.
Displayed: 2h22
